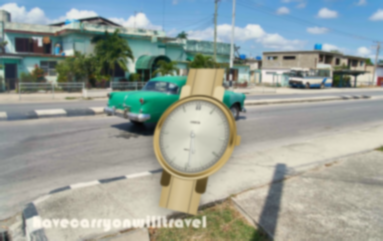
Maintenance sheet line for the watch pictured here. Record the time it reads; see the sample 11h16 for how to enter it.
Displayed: 5h29
